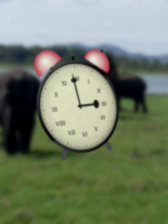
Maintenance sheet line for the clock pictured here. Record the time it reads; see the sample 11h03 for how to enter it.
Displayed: 2h59
